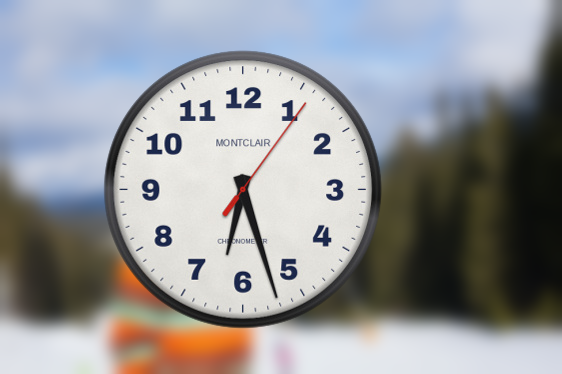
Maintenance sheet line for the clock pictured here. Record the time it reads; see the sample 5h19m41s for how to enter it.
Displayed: 6h27m06s
